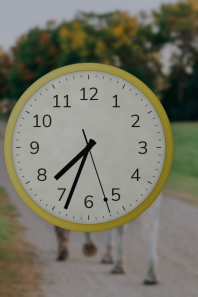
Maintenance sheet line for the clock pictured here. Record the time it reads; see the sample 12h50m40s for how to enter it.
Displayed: 7h33m27s
